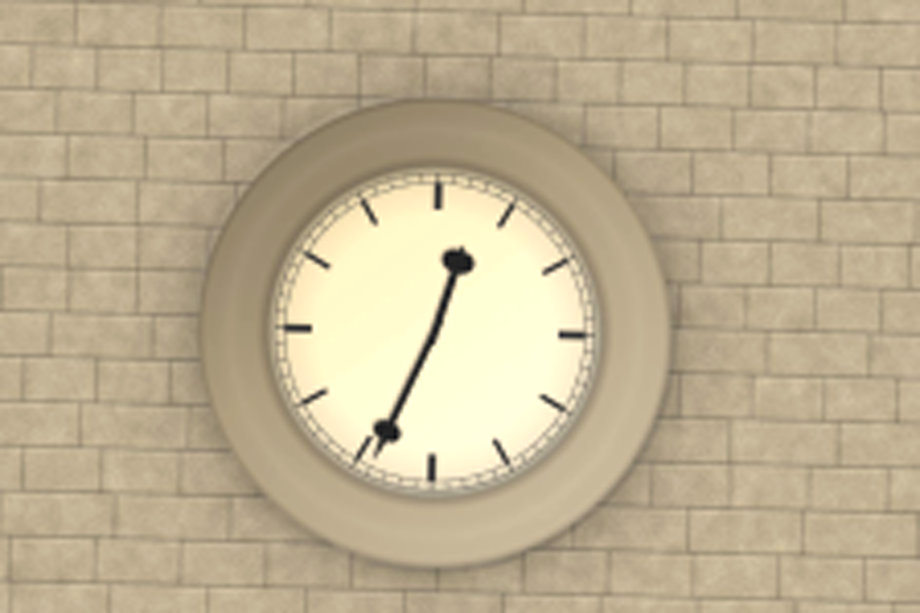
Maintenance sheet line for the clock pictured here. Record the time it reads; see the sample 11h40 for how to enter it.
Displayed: 12h34
